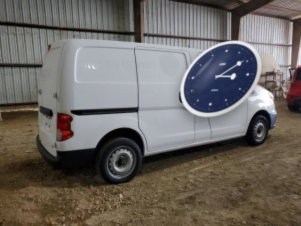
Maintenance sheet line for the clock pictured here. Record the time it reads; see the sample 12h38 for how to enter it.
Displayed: 3h09
